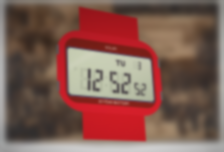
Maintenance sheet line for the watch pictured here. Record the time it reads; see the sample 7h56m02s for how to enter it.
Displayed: 12h52m52s
